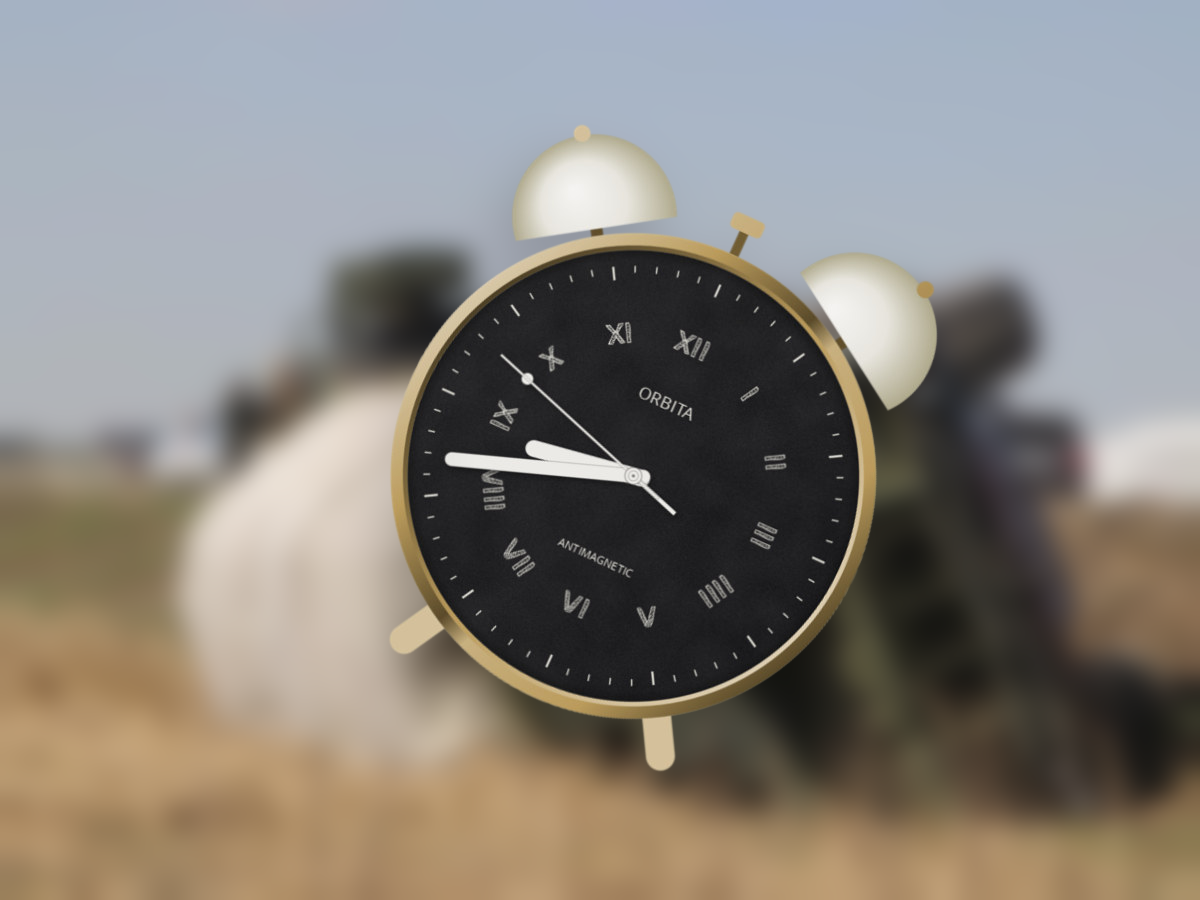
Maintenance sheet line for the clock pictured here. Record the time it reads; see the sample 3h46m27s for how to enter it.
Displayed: 8h41m48s
